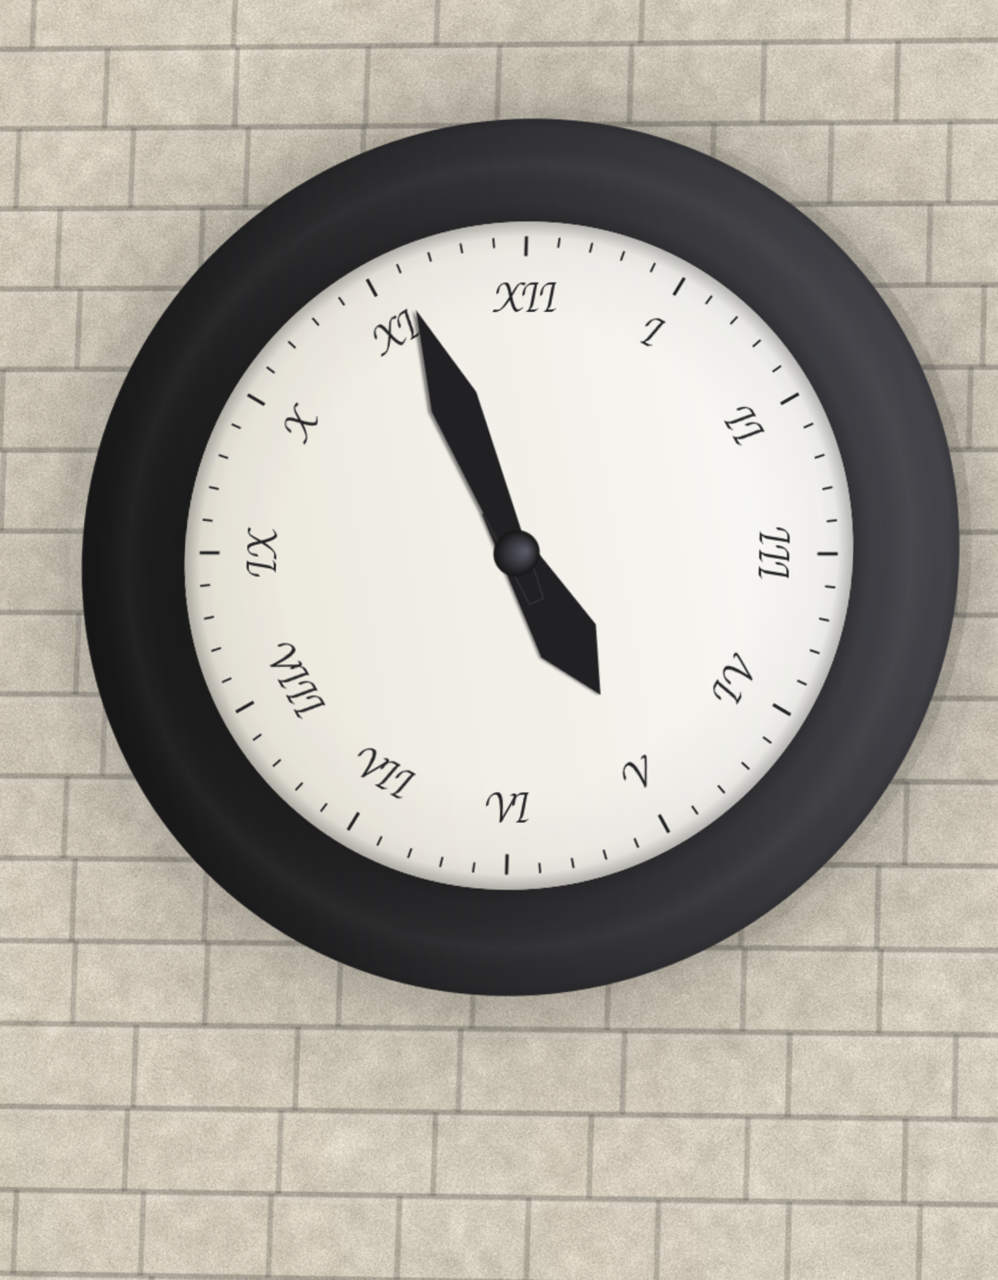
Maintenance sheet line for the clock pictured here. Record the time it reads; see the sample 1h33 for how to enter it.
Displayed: 4h56
